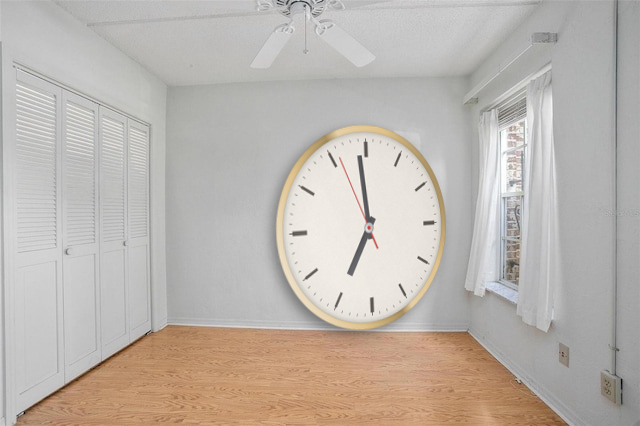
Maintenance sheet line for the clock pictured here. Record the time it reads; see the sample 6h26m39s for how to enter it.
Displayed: 6h58m56s
